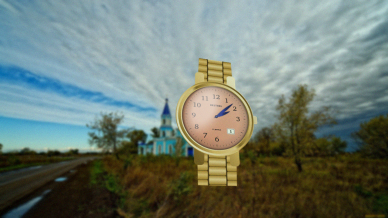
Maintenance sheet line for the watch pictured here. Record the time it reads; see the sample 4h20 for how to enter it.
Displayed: 2h08
